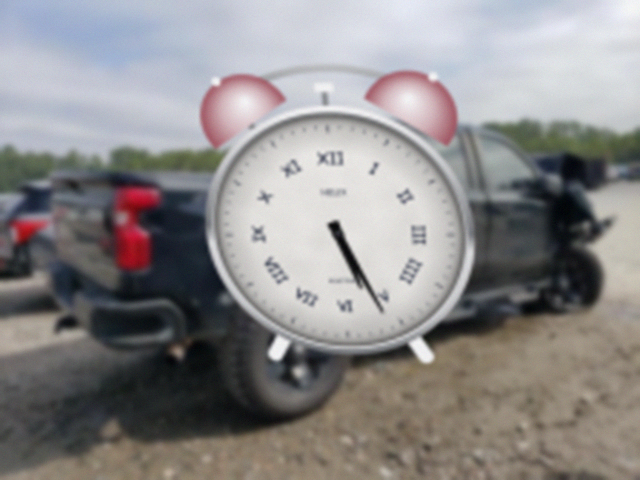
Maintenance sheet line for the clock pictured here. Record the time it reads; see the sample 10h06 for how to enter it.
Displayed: 5h26
